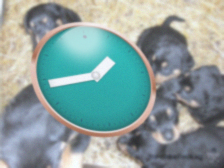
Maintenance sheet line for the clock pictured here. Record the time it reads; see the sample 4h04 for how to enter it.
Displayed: 1h44
